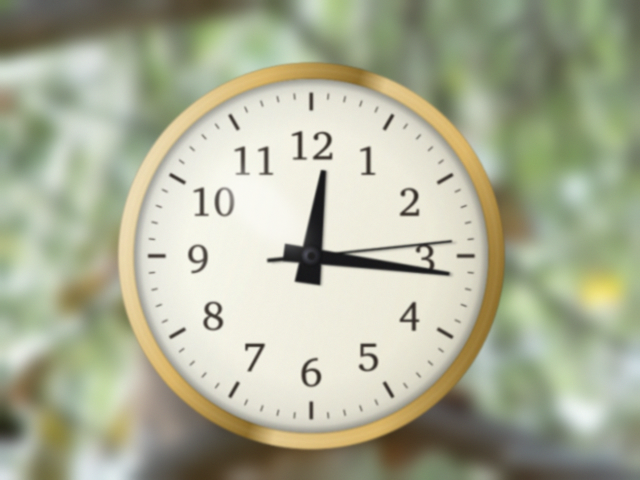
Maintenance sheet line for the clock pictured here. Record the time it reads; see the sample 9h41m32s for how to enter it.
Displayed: 12h16m14s
